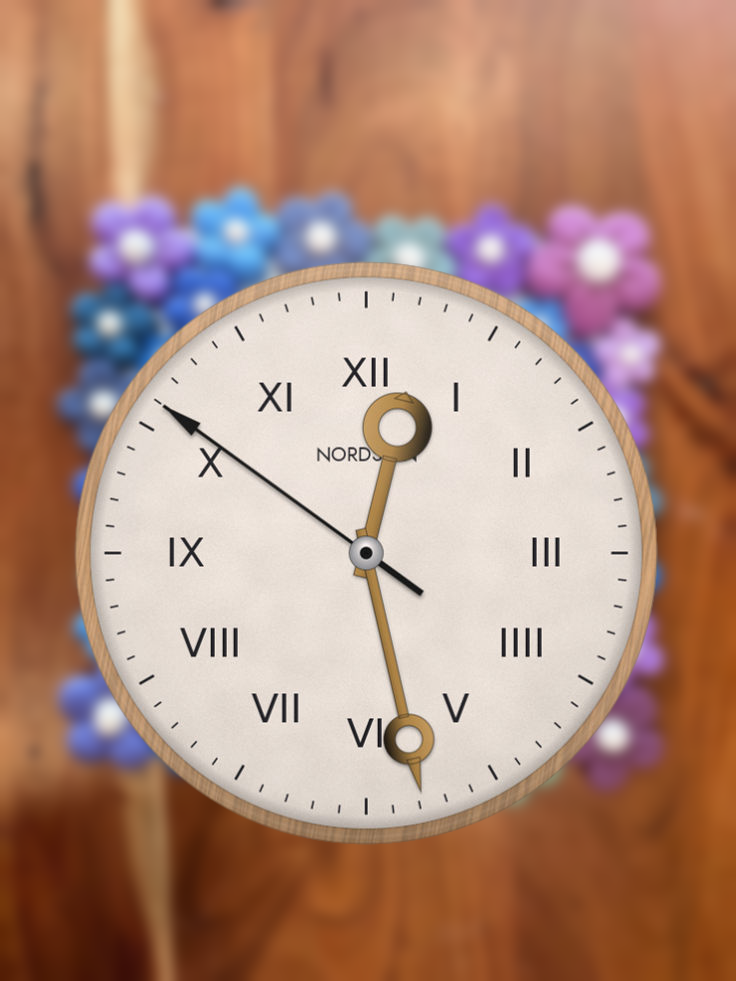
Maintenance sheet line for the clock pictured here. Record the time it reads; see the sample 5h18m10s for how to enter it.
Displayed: 12h27m51s
